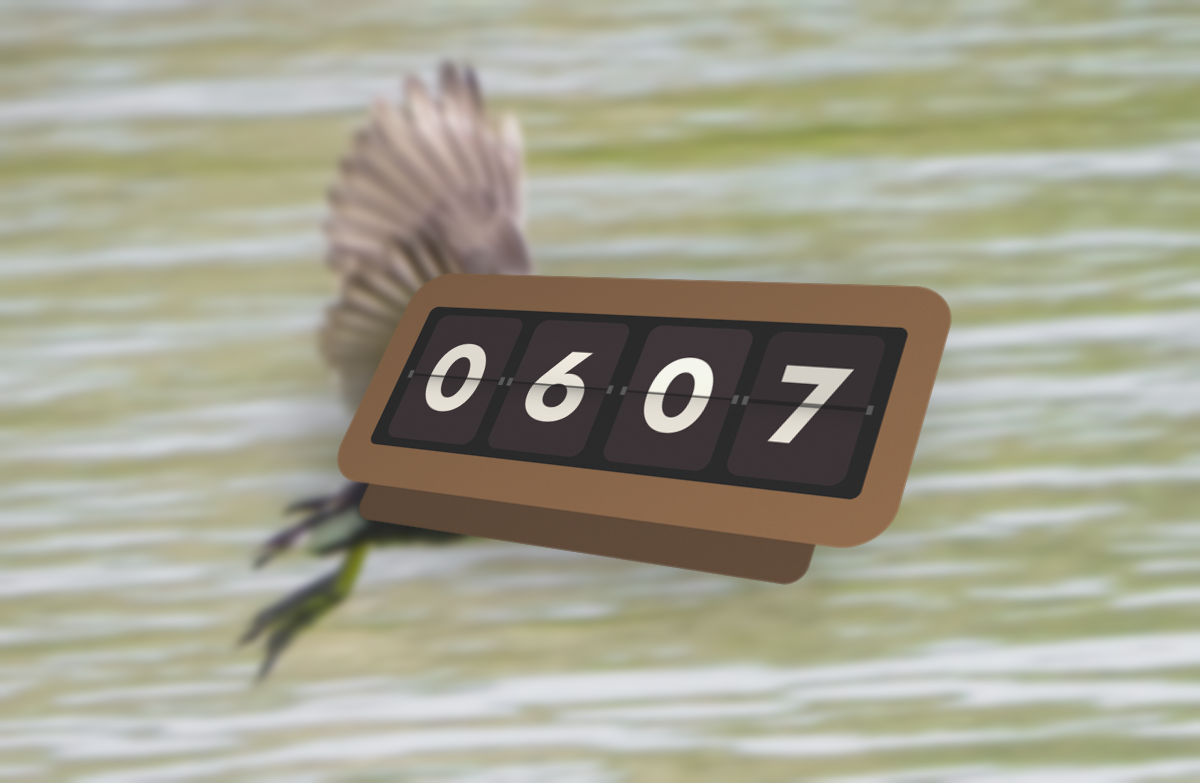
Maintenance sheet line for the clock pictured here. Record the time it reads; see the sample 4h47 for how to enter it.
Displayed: 6h07
